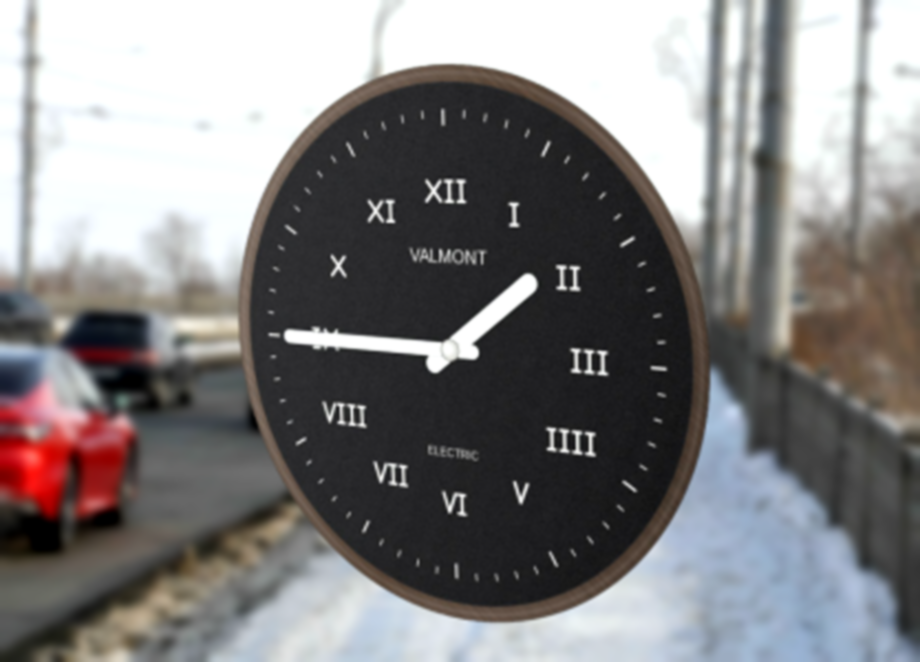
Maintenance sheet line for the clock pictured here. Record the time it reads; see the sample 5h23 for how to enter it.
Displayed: 1h45
